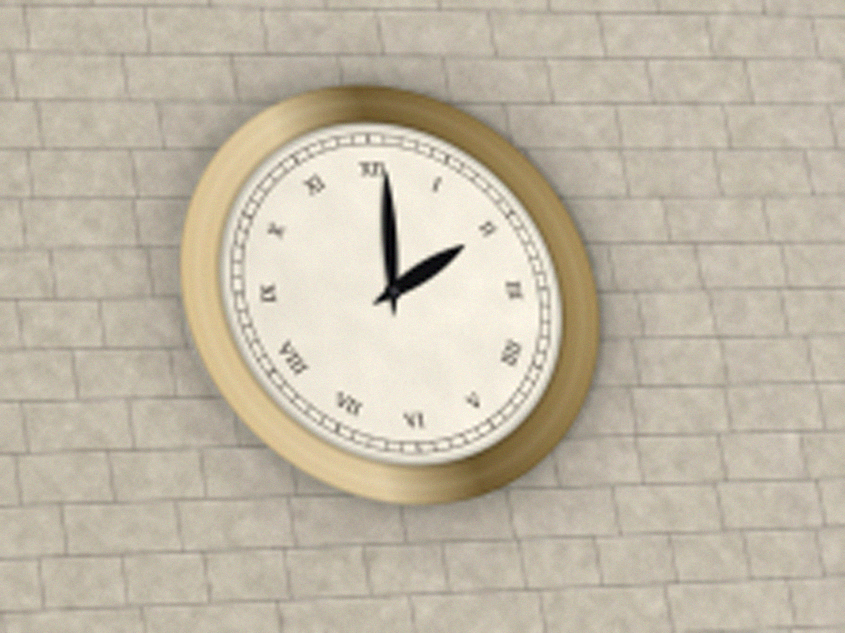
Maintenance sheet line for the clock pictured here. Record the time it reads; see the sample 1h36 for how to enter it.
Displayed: 2h01
